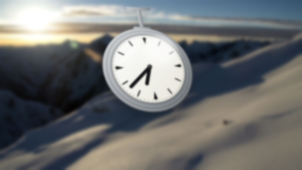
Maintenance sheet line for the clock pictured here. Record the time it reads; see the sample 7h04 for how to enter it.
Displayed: 6h38
